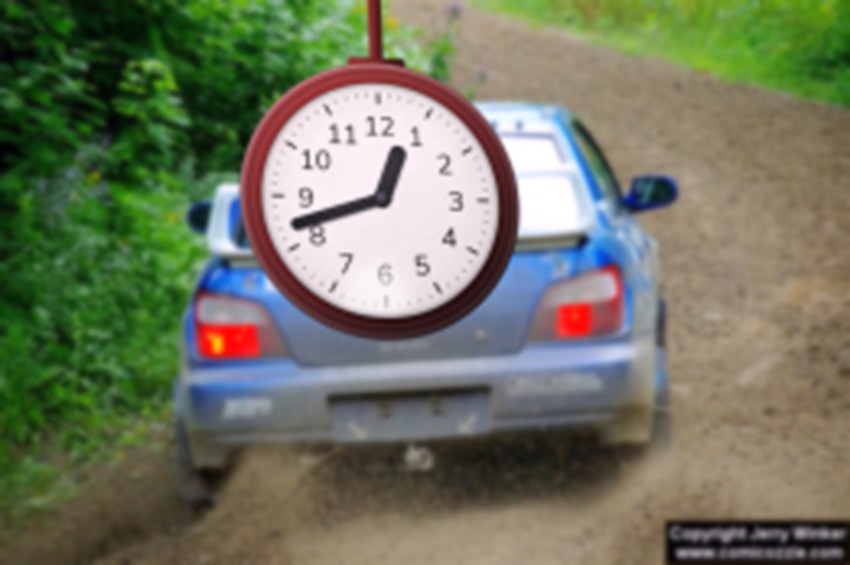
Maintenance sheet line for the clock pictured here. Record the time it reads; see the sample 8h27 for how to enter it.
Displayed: 12h42
